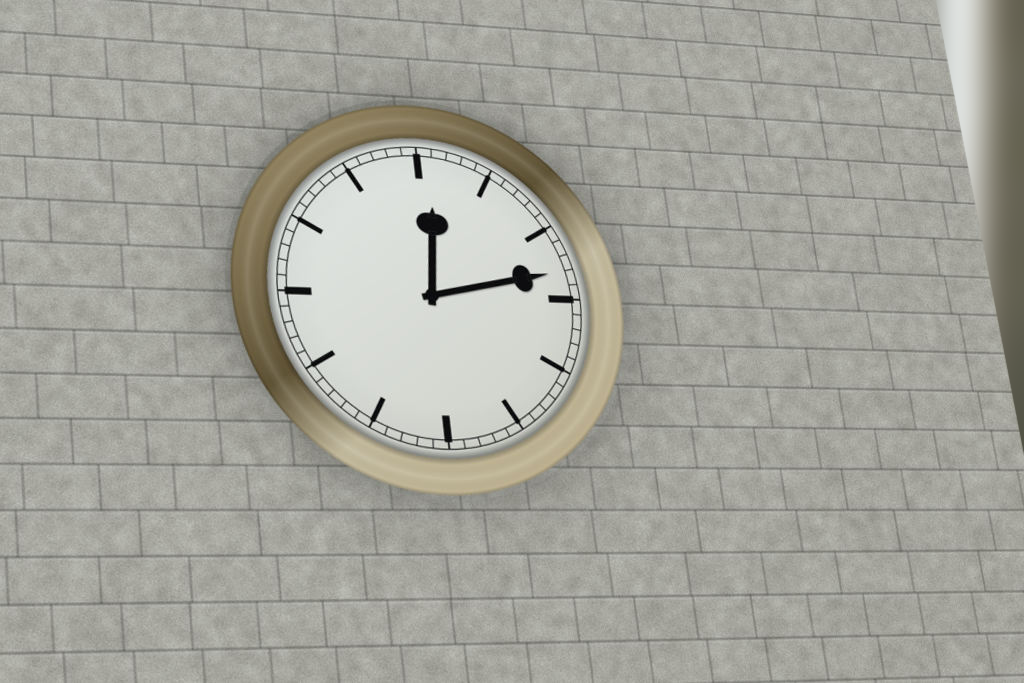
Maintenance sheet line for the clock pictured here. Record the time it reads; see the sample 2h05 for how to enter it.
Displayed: 12h13
